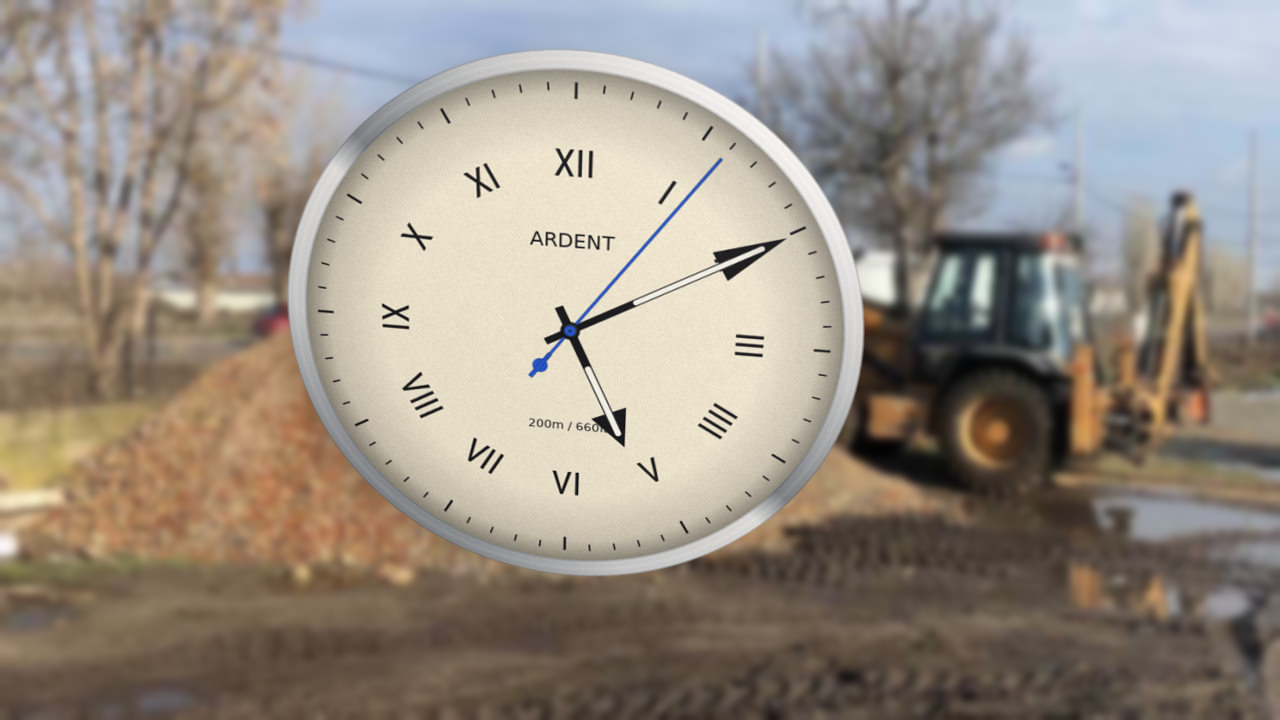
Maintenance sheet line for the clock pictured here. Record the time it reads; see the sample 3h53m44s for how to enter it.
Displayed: 5h10m06s
